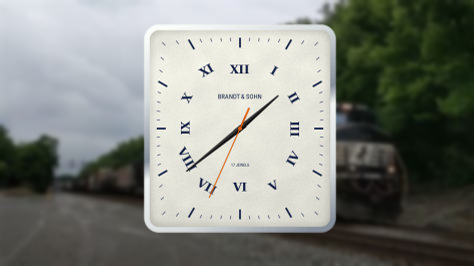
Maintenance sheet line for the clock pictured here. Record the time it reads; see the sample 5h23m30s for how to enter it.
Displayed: 1h38m34s
